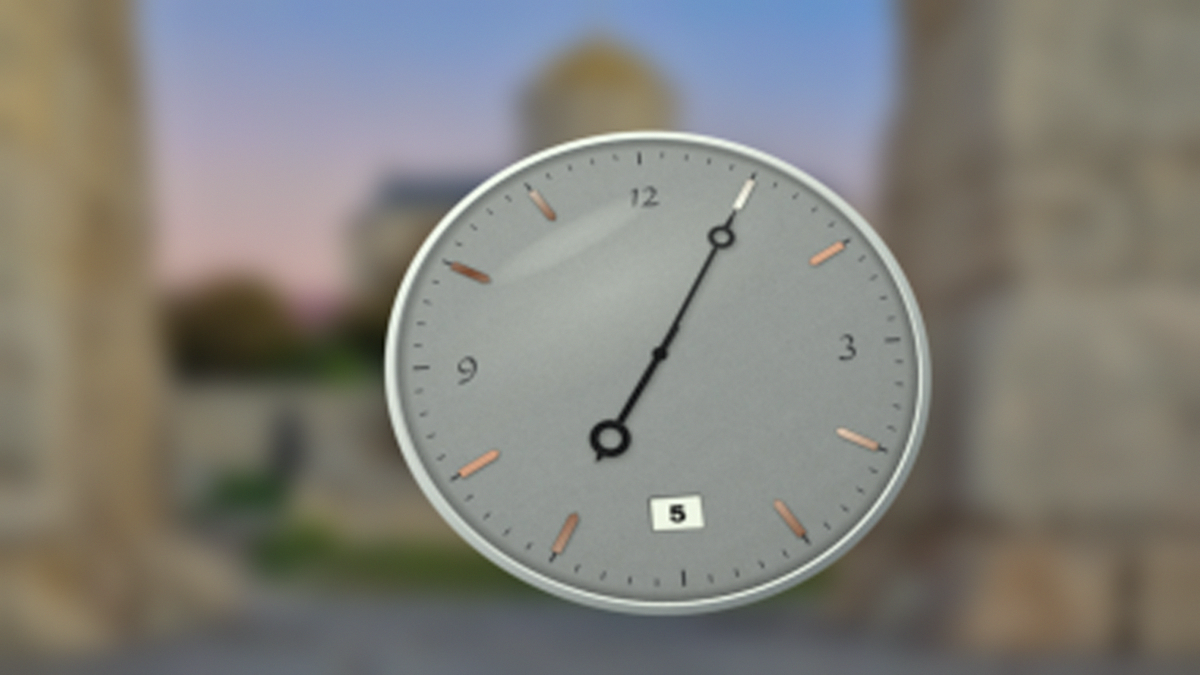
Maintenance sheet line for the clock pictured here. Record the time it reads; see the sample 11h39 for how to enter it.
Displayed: 7h05
